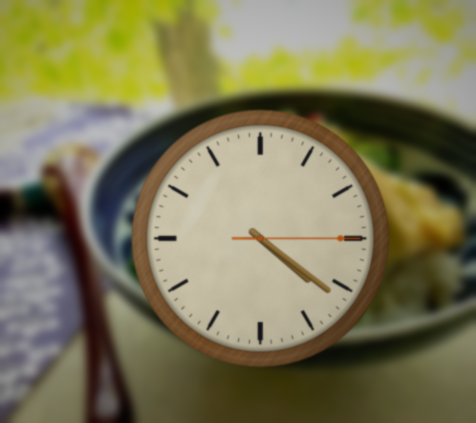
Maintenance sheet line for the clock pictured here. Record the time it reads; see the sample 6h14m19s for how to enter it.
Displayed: 4h21m15s
